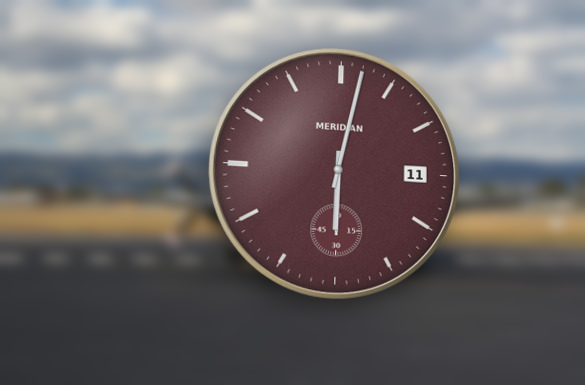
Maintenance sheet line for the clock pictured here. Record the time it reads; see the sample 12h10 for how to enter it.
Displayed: 6h02
